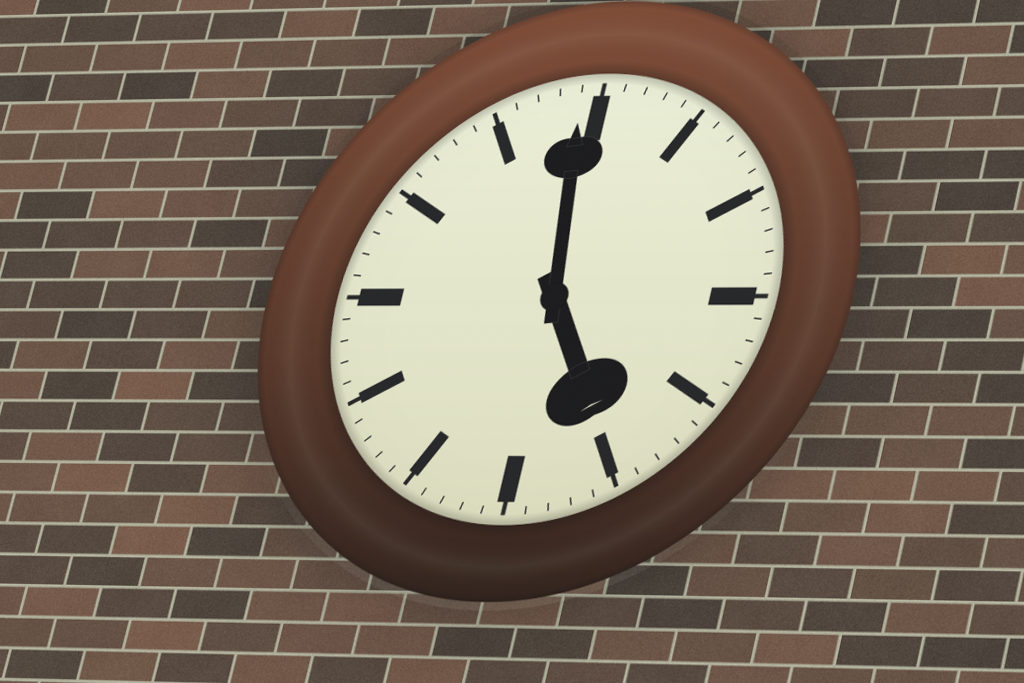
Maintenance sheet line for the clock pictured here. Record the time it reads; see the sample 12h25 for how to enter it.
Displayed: 4h59
